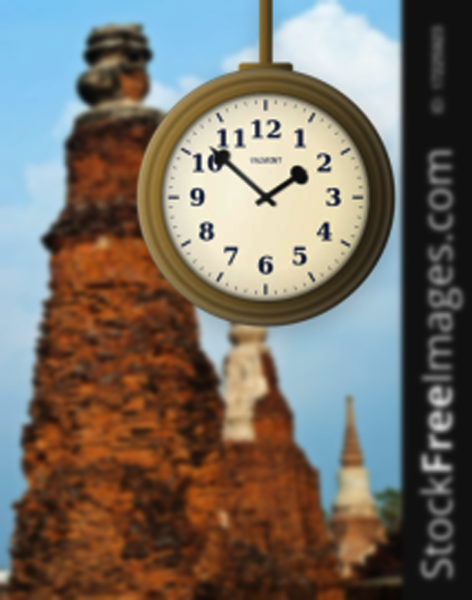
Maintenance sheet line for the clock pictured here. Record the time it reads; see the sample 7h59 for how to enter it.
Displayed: 1h52
